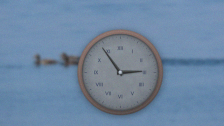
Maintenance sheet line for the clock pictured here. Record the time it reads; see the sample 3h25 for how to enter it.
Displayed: 2h54
